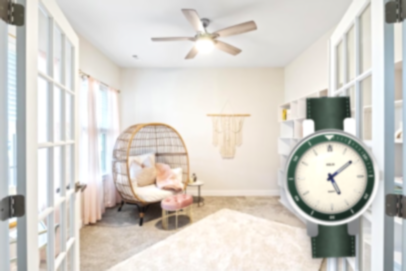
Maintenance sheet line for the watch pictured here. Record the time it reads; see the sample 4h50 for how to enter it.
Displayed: 5h09
